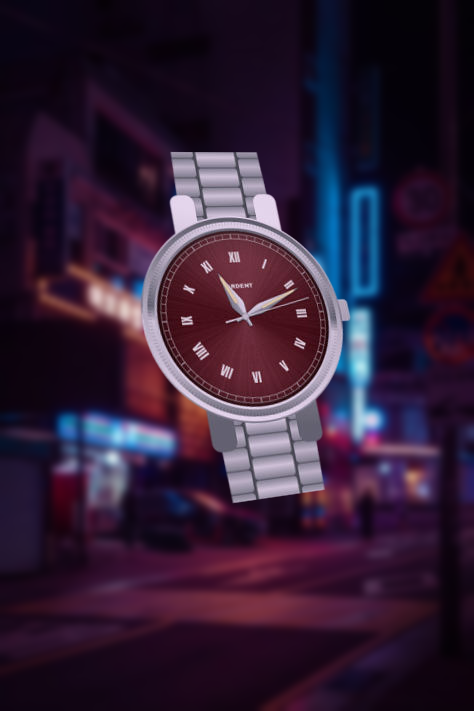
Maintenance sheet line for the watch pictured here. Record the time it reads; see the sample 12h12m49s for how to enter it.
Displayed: 11h11m13s
